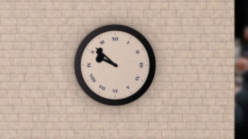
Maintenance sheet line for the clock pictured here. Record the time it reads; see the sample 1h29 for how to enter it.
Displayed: 9h52
